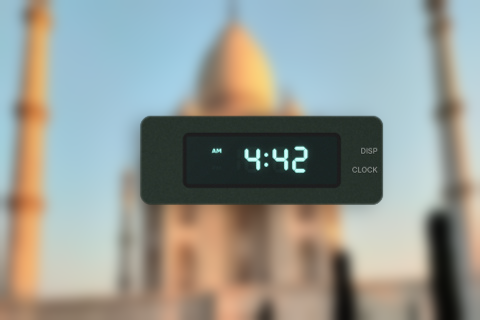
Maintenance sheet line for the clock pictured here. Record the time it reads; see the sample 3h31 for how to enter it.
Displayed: 4h42
